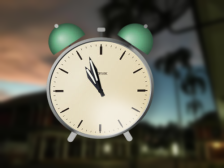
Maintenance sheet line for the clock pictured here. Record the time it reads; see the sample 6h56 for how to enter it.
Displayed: 10h57
